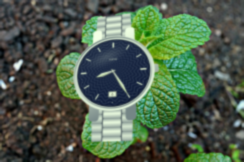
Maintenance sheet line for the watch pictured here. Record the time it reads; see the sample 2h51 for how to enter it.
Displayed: 8h25
